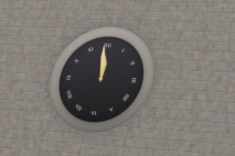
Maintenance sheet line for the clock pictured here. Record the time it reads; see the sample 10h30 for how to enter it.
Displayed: 11h59
